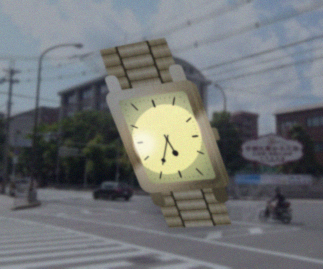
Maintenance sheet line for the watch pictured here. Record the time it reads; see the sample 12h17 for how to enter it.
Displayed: 5h35
